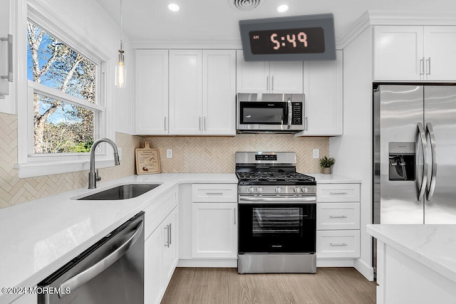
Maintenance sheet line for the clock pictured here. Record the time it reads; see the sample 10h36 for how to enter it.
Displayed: 5h49
